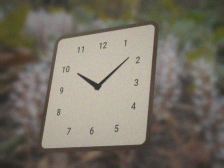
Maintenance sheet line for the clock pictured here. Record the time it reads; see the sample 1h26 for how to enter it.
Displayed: 10h08
